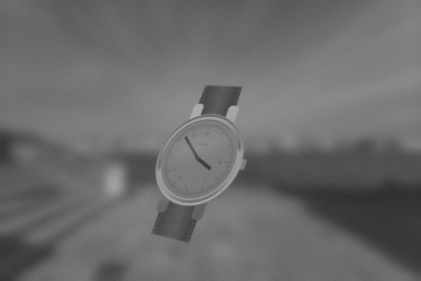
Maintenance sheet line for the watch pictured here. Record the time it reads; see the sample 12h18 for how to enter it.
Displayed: 3h52
